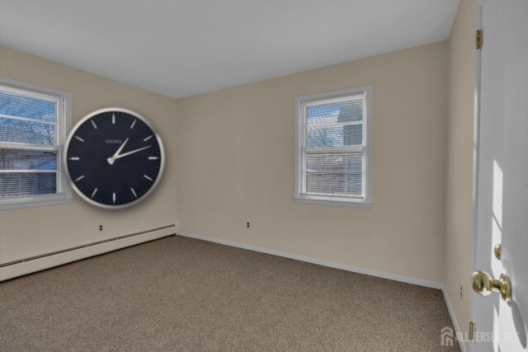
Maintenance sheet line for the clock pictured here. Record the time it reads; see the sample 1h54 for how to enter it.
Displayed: 1h12
